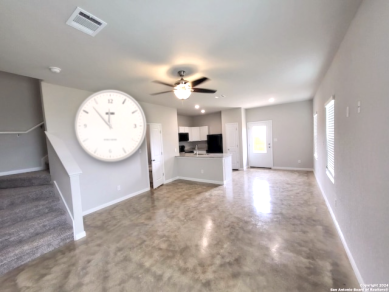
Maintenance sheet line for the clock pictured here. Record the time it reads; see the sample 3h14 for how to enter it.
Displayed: 11h53
